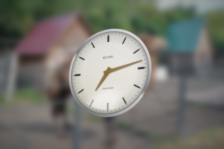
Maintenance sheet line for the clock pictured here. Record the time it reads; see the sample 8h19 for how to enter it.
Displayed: 7h13
